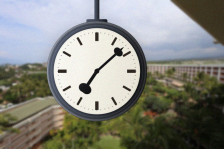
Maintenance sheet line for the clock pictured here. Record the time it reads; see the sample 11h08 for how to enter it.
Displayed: 7h08
